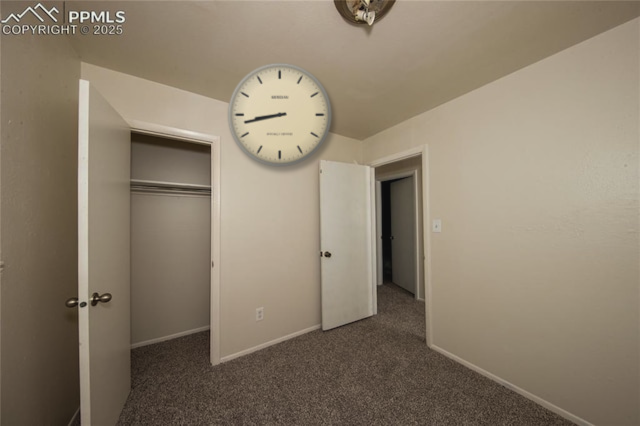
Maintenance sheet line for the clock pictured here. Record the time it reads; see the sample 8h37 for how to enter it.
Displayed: 8h43
